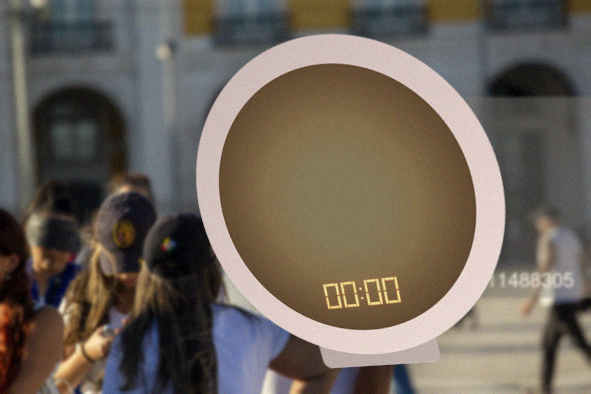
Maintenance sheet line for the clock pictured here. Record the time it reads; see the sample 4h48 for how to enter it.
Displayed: 0h00
